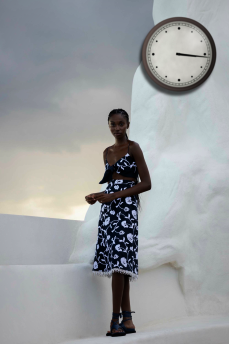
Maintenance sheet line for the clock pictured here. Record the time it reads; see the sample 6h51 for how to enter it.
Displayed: 3h16
